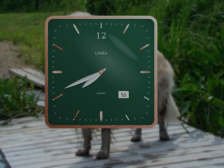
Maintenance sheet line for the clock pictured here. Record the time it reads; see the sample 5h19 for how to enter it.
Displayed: 7h41
